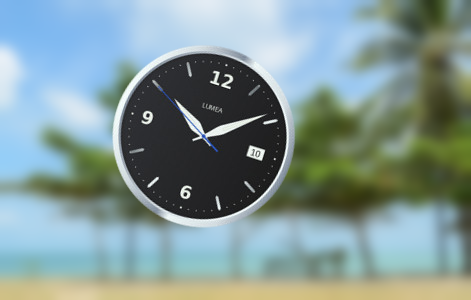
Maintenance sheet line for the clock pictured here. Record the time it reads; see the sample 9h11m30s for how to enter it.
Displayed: 10h08m50s
